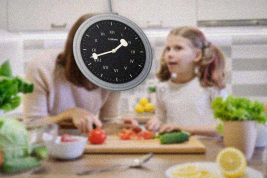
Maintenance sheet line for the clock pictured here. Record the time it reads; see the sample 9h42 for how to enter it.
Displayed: 1h42
